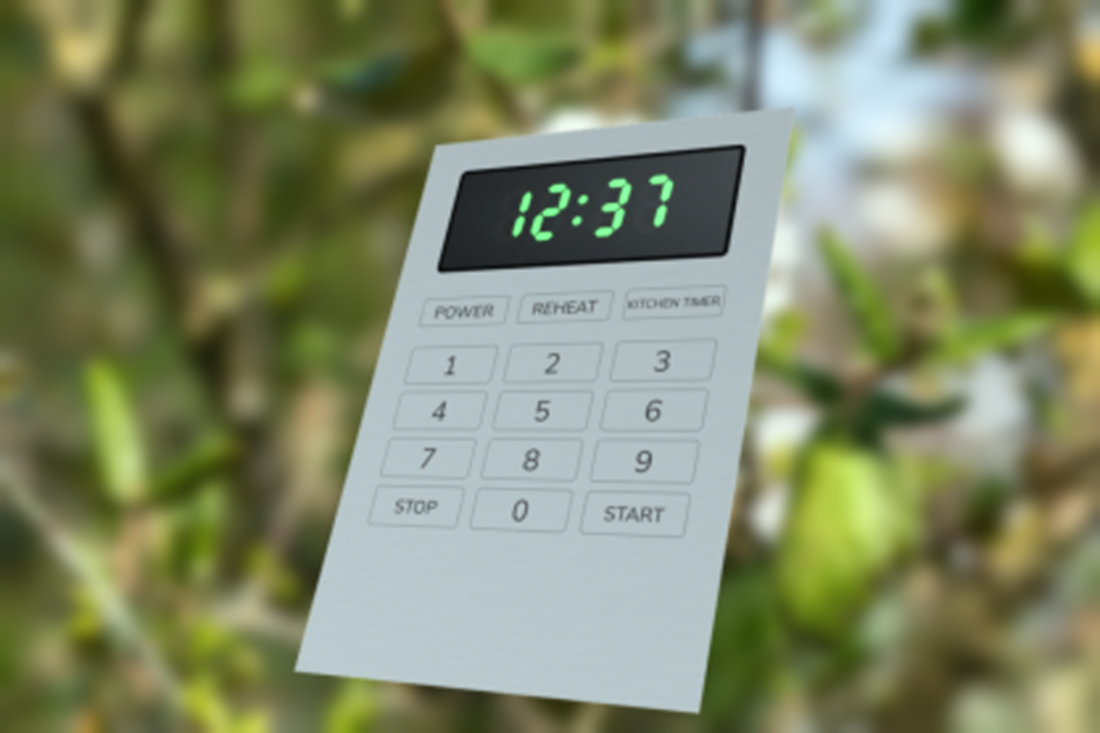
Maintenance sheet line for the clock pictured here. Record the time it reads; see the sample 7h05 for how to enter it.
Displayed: 12h37
